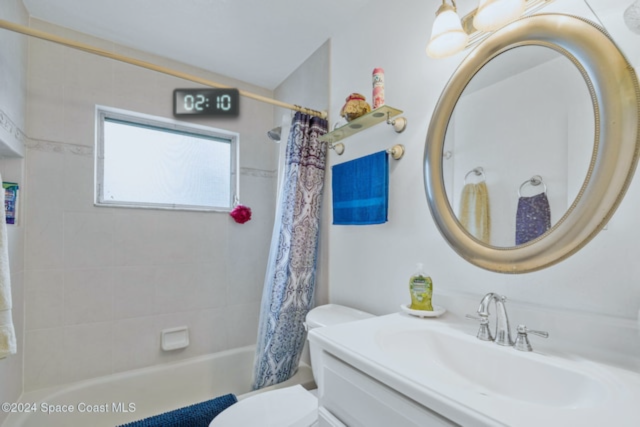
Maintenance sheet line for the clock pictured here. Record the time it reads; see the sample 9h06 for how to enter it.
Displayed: 2h10
